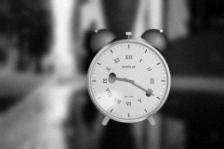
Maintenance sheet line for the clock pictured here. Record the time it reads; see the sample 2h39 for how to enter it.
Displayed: 9h20
